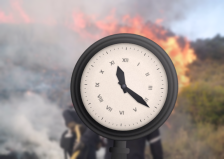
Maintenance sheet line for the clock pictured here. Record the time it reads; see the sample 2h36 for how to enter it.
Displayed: 11h21
